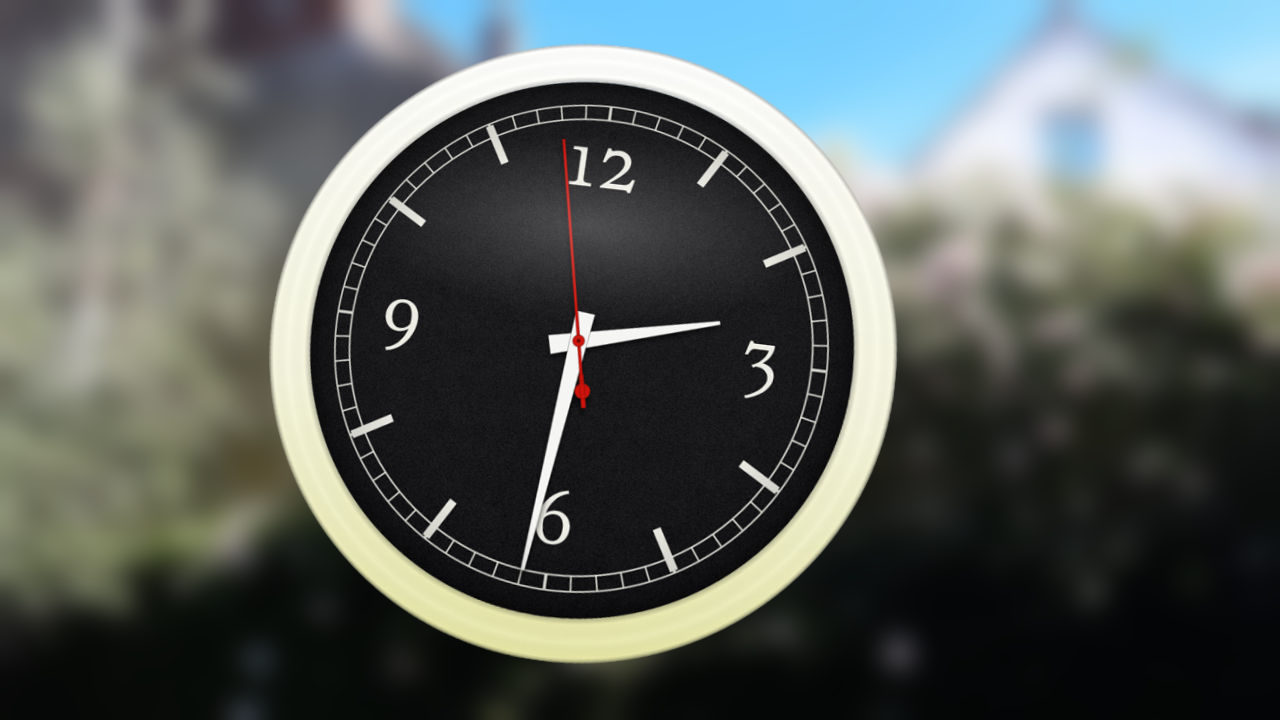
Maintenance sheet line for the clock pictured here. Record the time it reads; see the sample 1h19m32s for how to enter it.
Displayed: 2h30m58s
